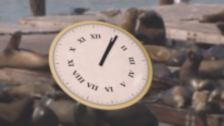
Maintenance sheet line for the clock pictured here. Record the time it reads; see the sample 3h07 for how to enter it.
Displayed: 1h06
